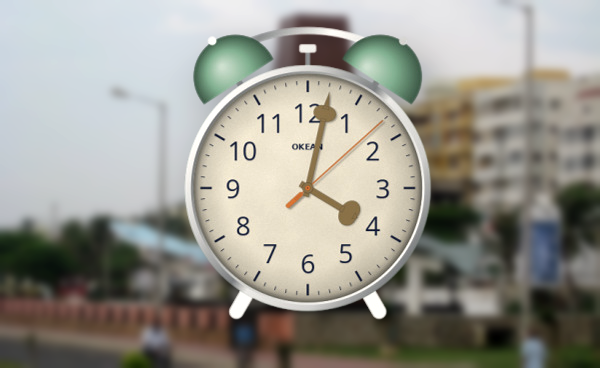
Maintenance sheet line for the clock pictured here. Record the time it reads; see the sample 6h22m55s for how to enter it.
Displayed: 4h02m08s
